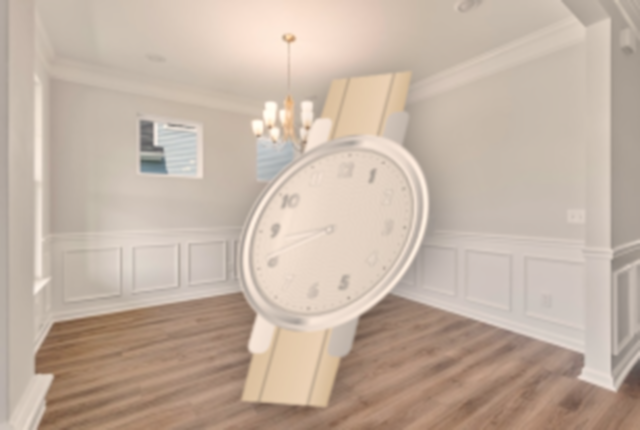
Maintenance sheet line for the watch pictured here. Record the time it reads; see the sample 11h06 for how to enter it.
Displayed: 8h41
